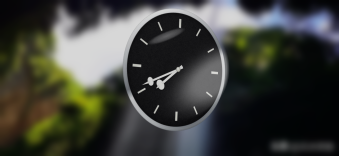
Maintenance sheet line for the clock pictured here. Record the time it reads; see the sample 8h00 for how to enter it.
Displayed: 7h41
